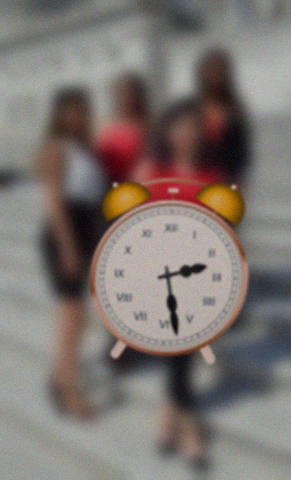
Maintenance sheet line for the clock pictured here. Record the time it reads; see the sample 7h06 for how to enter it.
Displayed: 2h28
